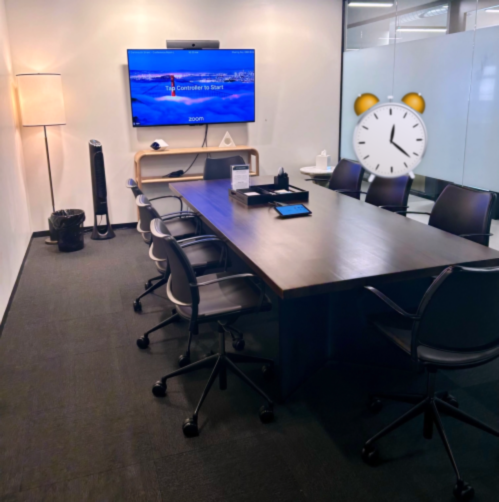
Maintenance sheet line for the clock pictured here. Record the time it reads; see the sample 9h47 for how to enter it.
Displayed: 12h22
